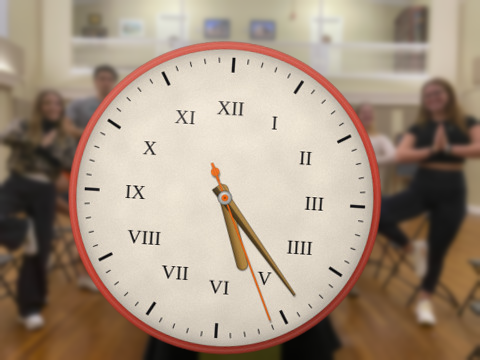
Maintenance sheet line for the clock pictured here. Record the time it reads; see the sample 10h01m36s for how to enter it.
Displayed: 5h23m26s
